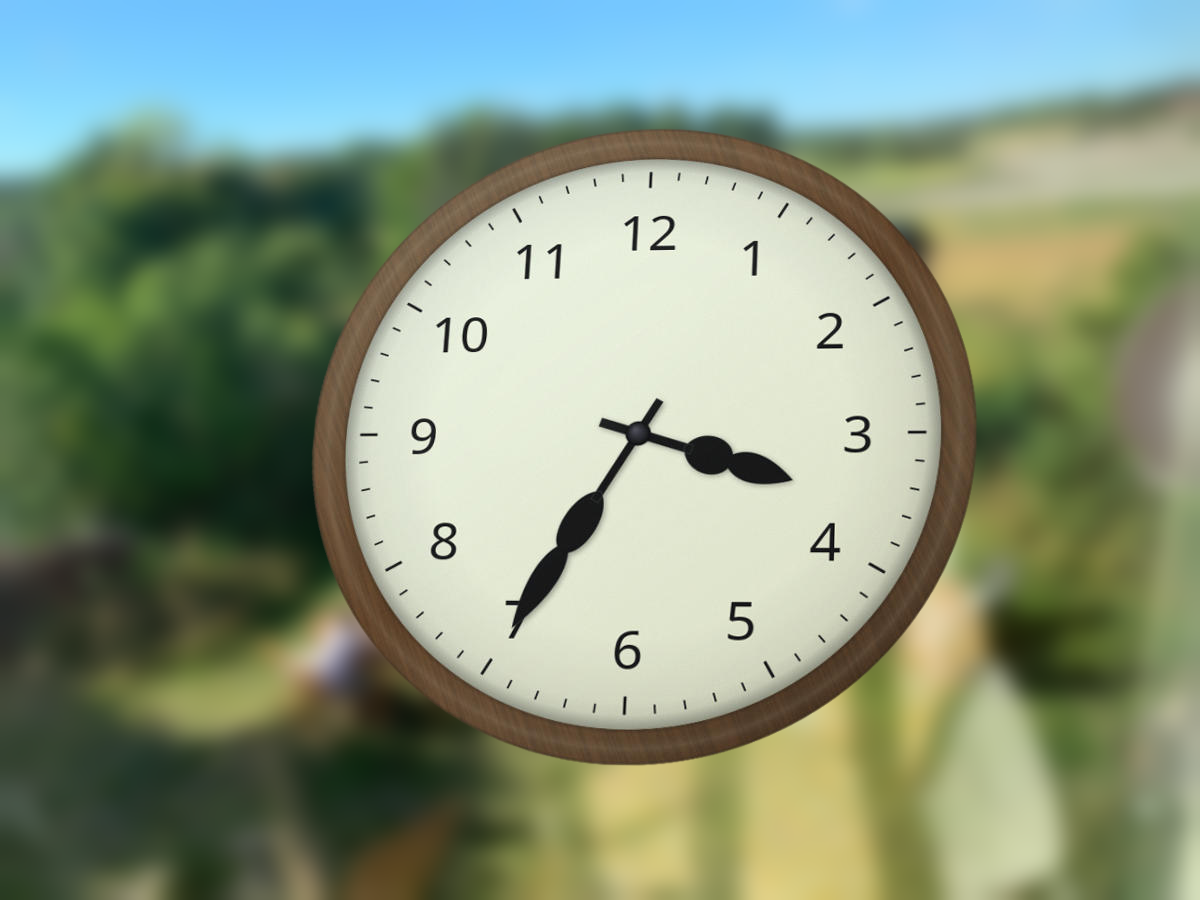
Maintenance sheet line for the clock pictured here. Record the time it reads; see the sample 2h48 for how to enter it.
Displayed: 3h35
